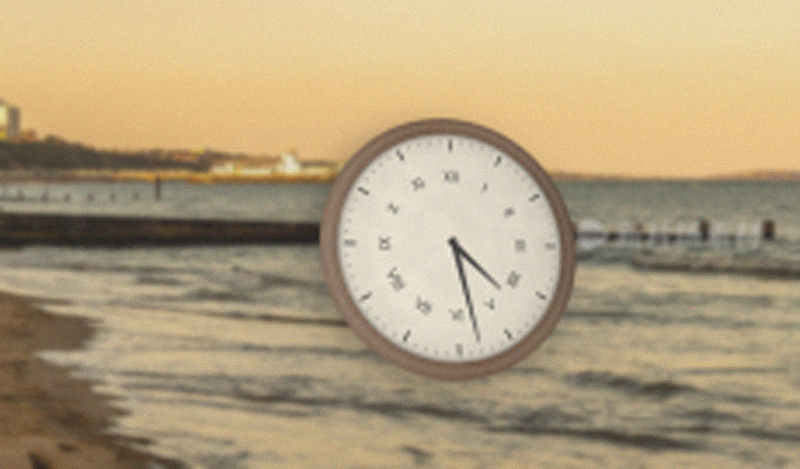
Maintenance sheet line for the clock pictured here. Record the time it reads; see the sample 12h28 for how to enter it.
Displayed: 4h28
